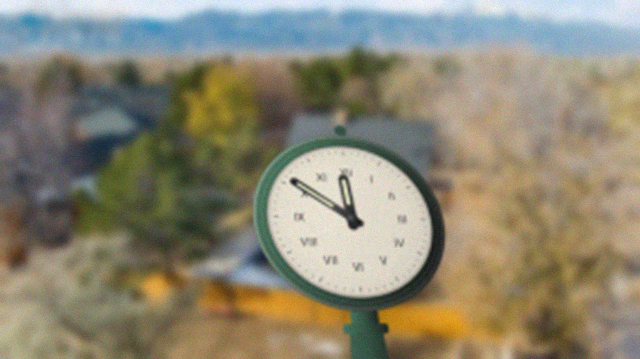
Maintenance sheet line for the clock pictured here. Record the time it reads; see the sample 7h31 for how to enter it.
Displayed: 11h51
